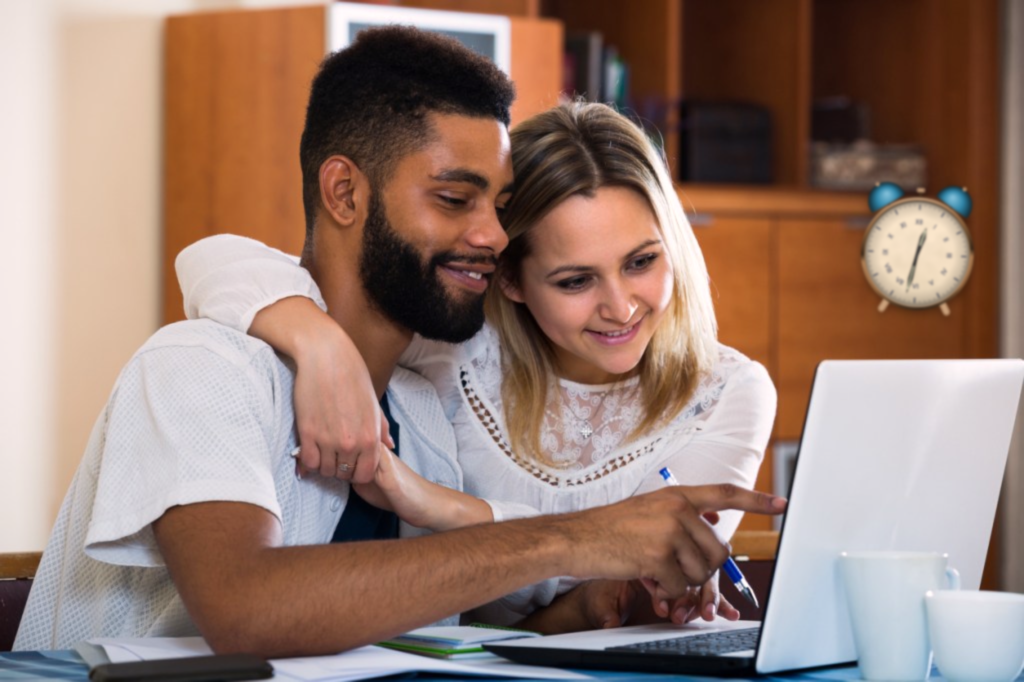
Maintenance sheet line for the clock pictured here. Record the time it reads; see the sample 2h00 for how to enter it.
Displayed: 12h32
